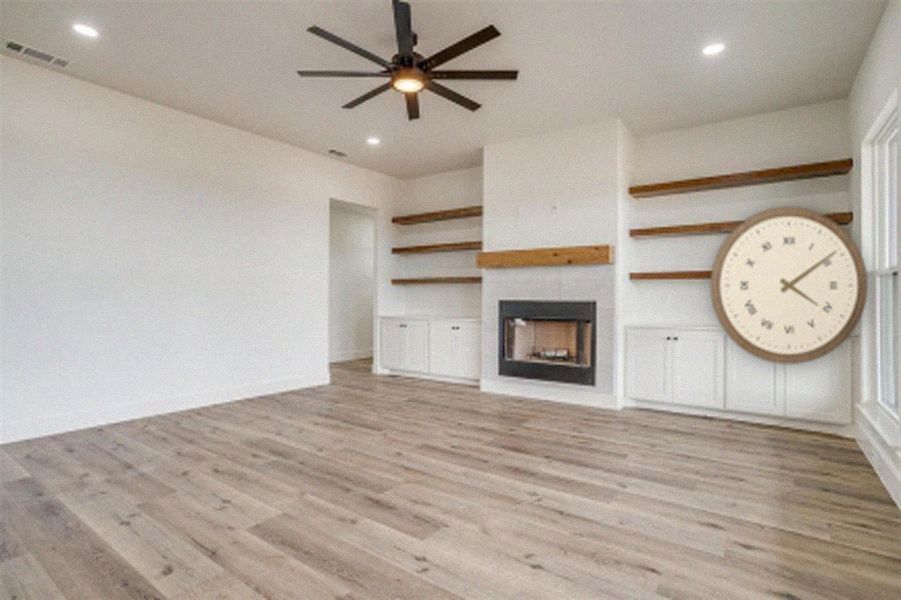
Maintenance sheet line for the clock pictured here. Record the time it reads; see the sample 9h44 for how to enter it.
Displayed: 4h09
